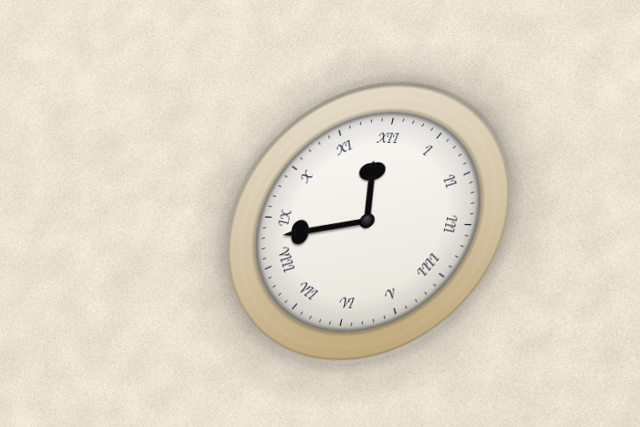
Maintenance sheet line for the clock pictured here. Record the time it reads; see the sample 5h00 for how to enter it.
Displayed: 11h43
